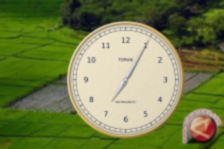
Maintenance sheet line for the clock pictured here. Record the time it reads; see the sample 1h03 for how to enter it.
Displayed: 7h05
